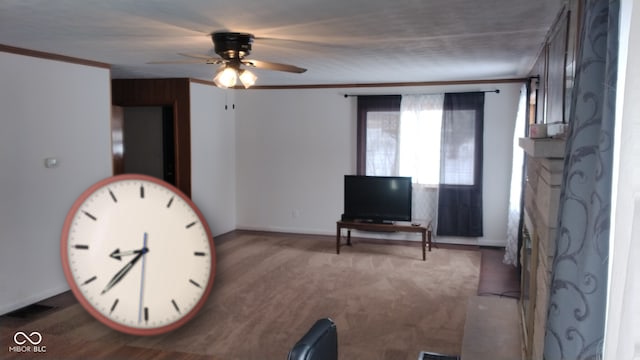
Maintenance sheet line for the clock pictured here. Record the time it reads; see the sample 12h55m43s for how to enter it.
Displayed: 8h37m31s
